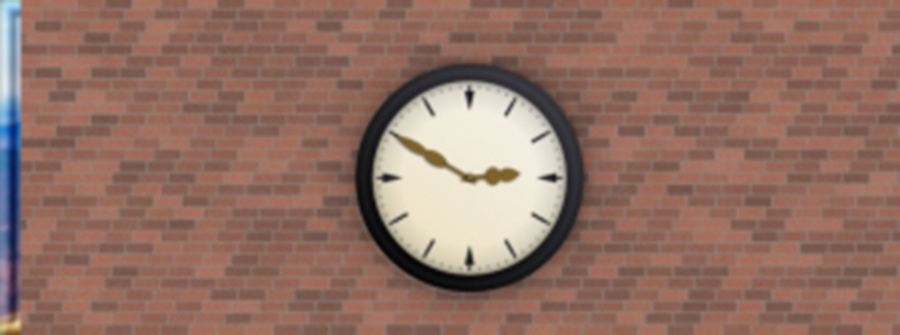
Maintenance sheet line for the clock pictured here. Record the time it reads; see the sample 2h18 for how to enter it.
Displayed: 2h50
